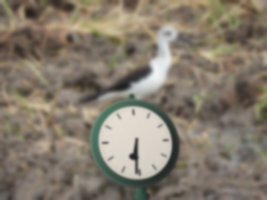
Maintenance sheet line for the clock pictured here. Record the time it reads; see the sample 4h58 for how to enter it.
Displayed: 6h31
